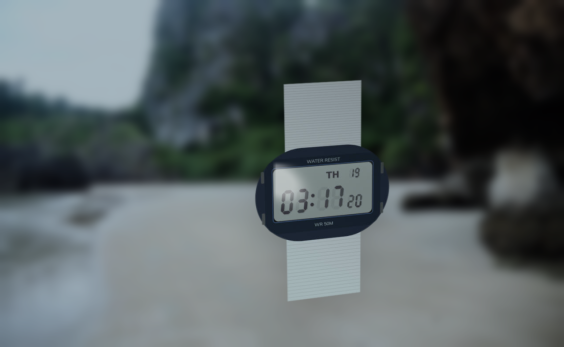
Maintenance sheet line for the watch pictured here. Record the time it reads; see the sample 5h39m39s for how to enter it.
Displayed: 3h17m20s
